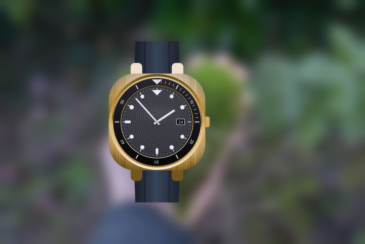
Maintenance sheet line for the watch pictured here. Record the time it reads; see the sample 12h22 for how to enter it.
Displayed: 1h53
